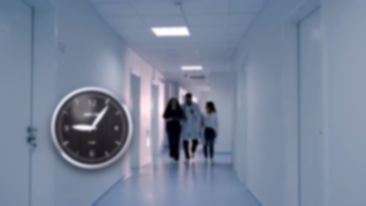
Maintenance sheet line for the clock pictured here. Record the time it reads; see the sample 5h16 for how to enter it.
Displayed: 9h06
